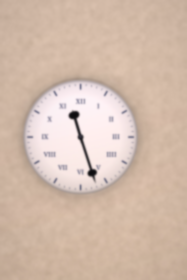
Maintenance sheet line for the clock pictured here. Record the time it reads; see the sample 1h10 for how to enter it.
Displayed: 11h27
